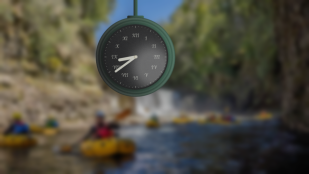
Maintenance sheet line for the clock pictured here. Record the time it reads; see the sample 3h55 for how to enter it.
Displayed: 8h39
